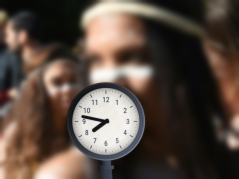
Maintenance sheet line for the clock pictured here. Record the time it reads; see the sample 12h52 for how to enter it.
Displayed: 7h47
